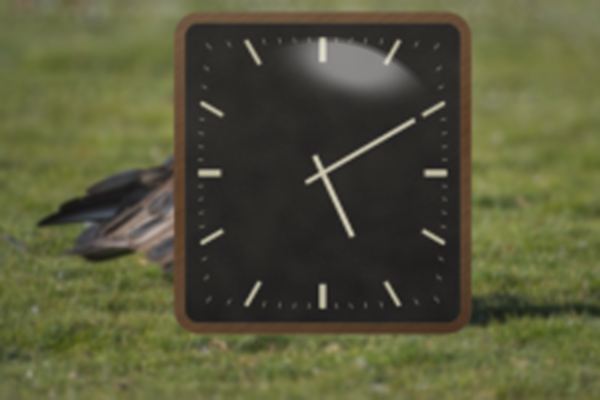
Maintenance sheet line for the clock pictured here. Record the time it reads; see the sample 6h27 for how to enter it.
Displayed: 5h10
